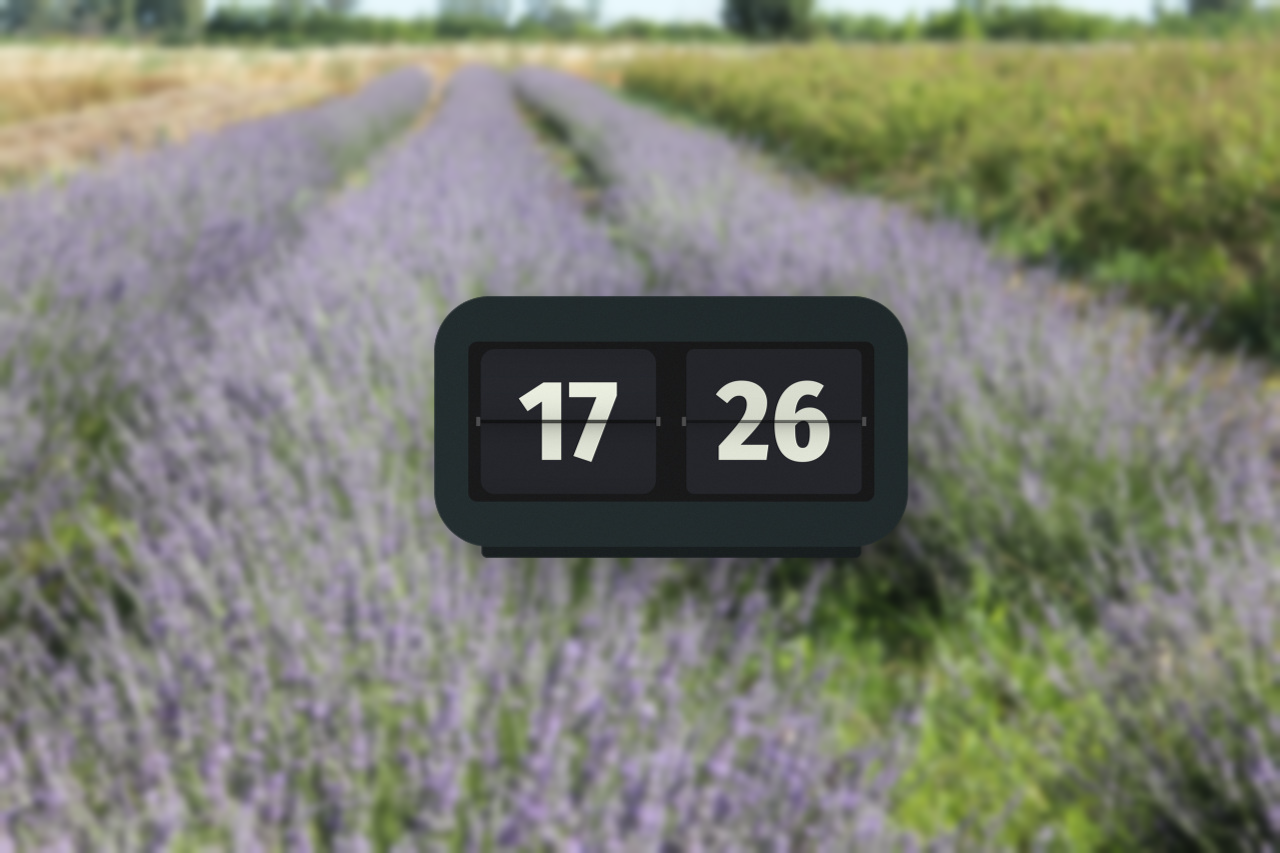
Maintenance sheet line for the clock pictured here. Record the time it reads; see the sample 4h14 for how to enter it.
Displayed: 17h26
